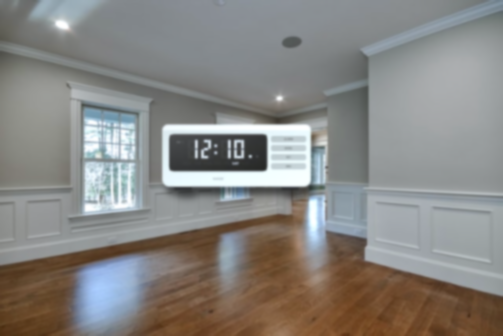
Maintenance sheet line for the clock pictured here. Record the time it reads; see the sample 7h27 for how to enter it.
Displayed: 12h10
